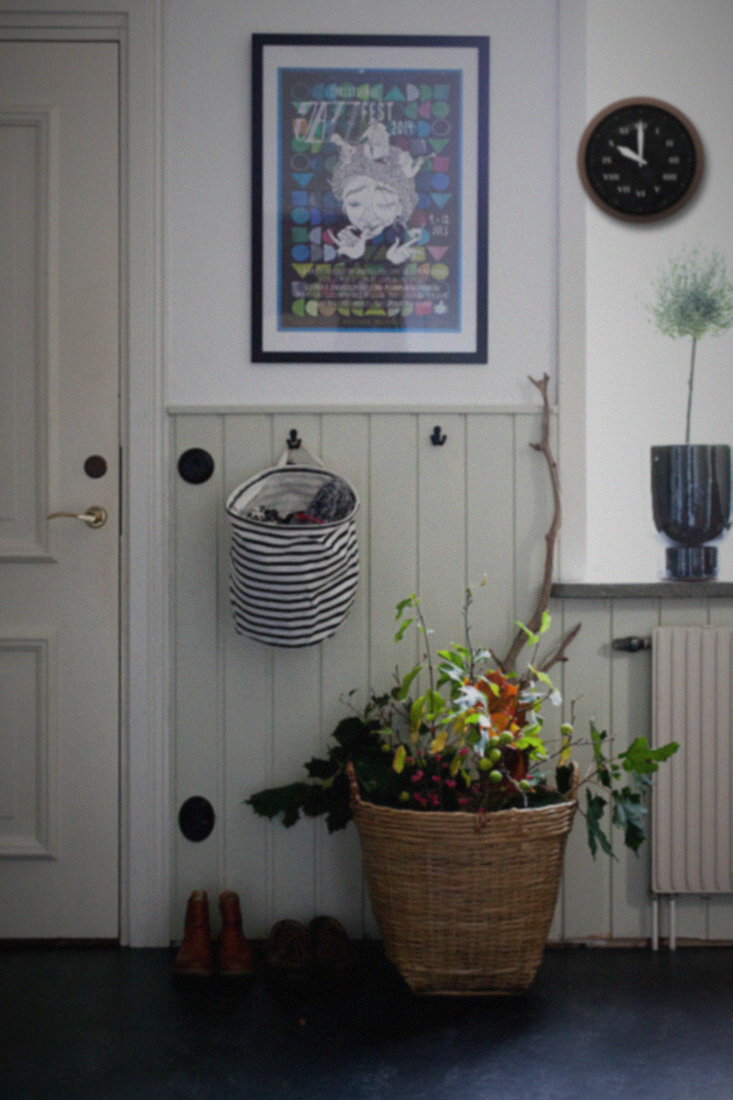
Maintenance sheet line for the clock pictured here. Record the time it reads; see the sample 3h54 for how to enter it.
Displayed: 10h00
